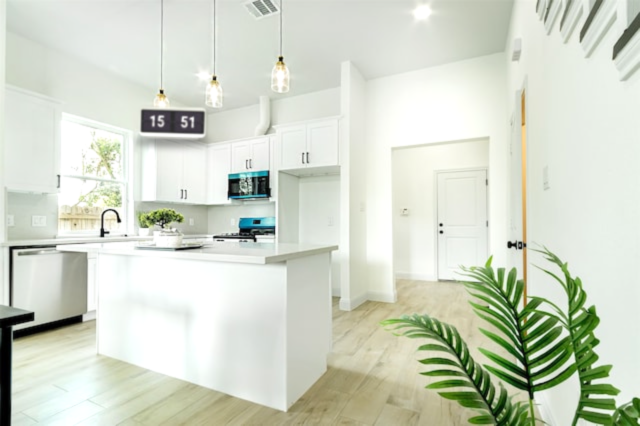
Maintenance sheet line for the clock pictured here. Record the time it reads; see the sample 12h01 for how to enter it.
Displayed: 15h51
